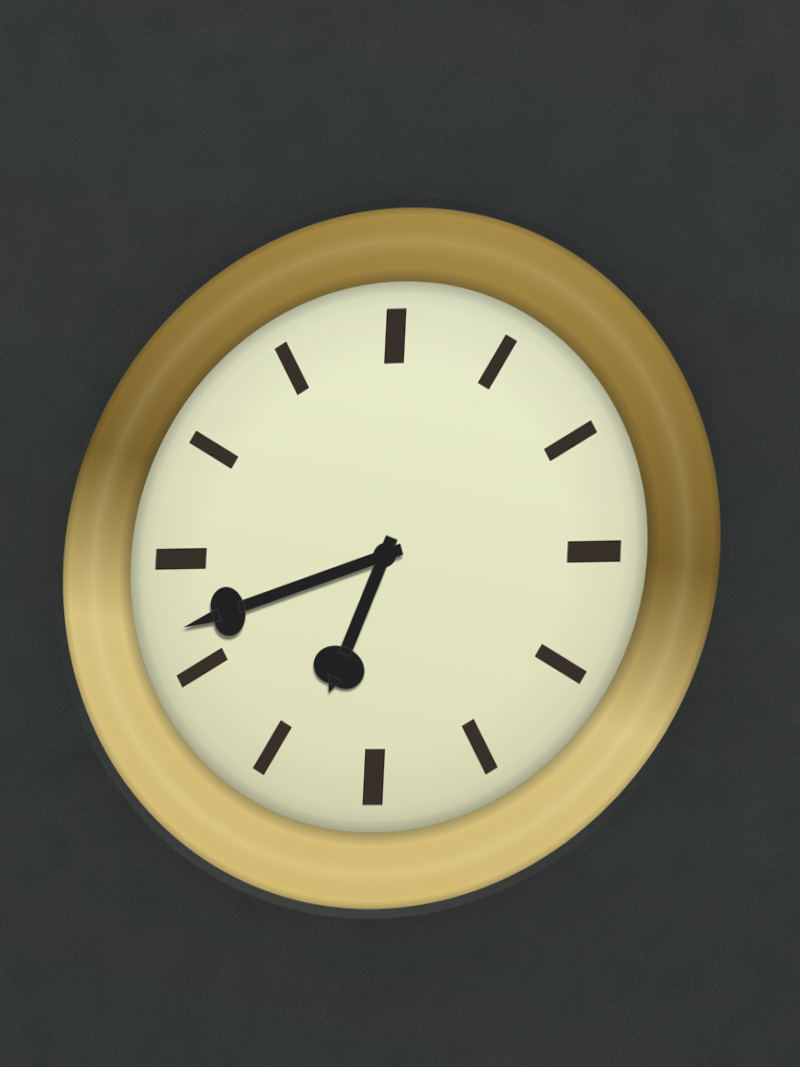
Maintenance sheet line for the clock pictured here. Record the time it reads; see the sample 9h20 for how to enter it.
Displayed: 6h42
